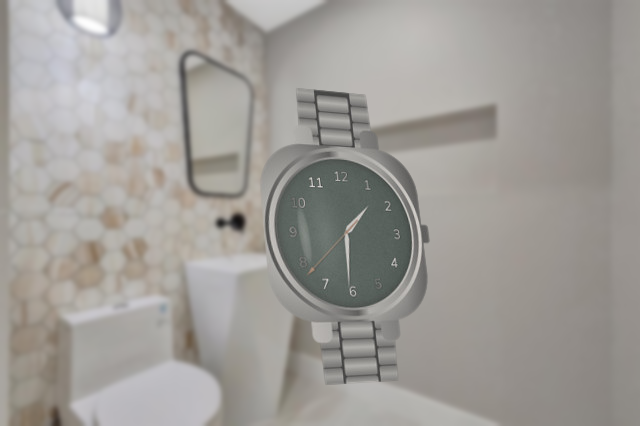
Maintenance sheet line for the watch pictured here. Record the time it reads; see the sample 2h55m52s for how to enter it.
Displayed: 1h30m38s
